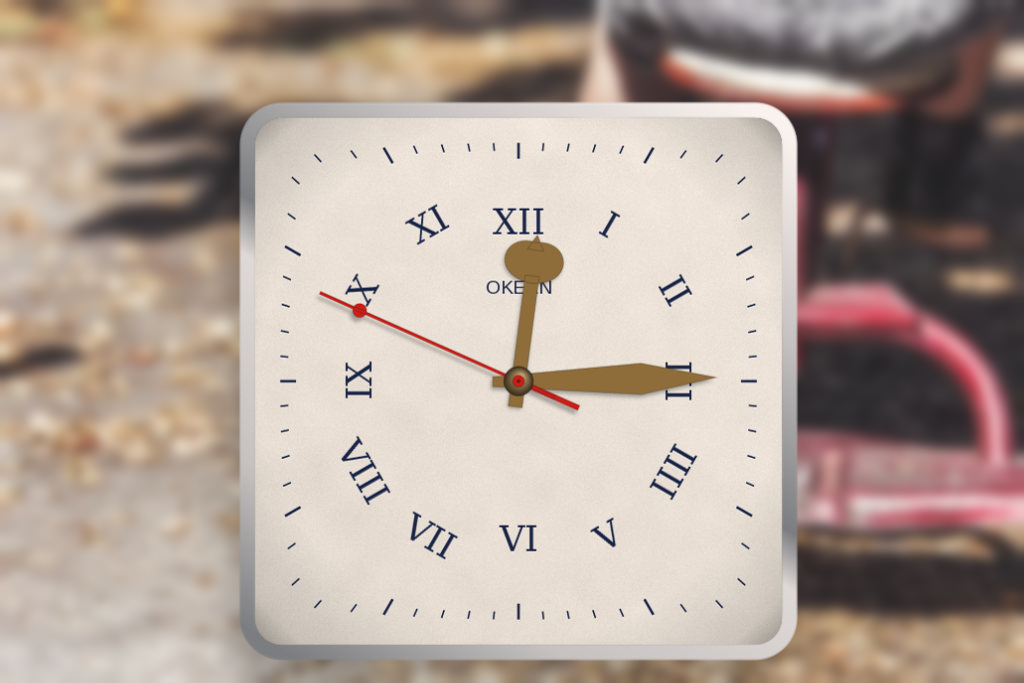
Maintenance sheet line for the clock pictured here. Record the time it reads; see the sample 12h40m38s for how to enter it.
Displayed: 12h14m49s
